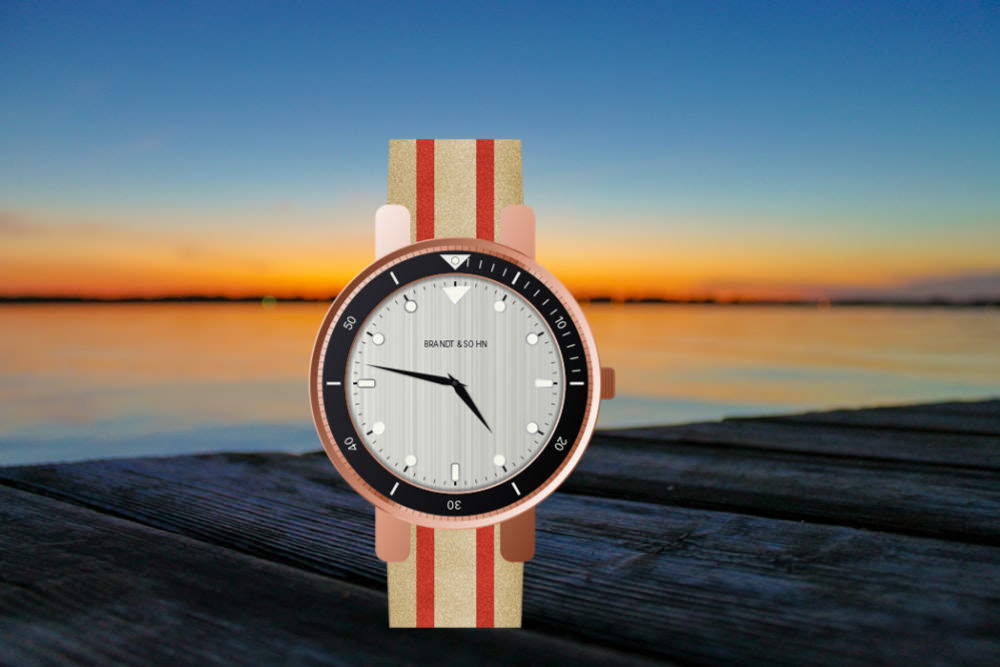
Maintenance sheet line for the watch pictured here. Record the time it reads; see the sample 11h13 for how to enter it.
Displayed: 4h47
